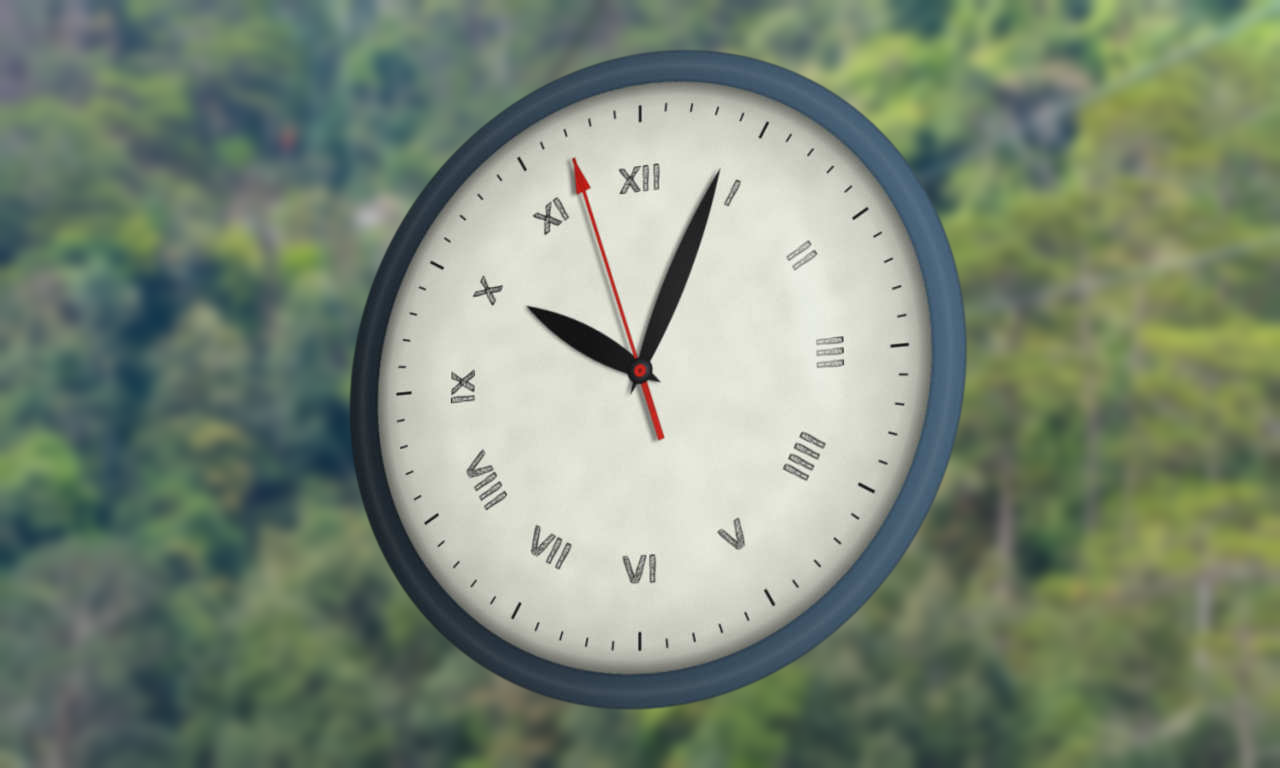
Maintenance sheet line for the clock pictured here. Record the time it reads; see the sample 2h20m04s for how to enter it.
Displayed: 10h03m57s
